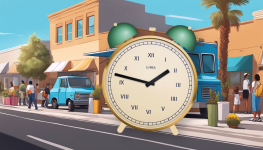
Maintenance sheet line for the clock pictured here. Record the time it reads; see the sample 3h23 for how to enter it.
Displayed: 1h47
